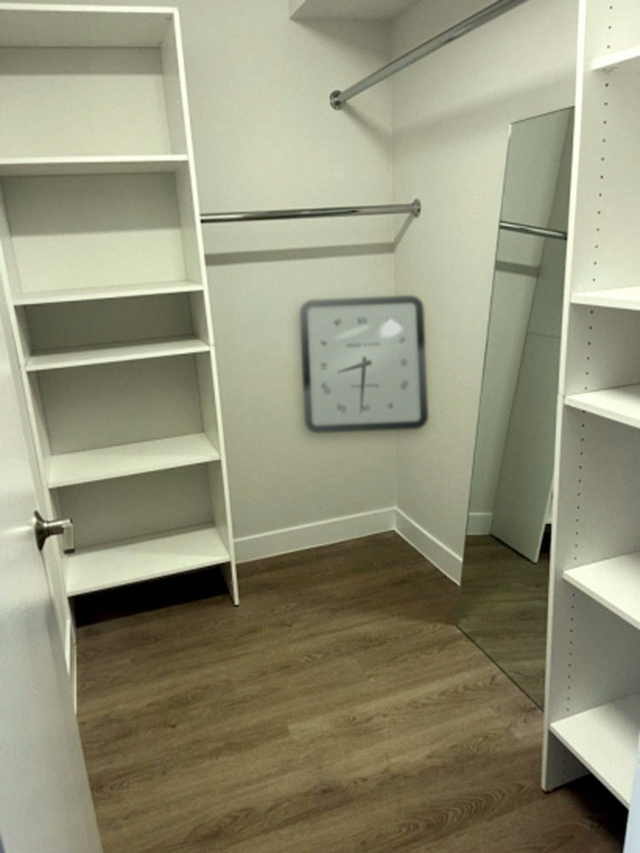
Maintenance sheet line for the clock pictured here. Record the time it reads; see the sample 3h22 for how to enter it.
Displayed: 8h31
